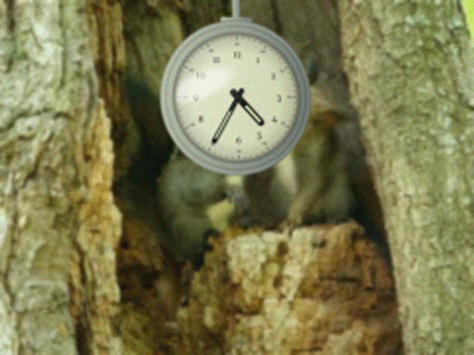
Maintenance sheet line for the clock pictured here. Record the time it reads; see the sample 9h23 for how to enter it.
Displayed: 4h35
